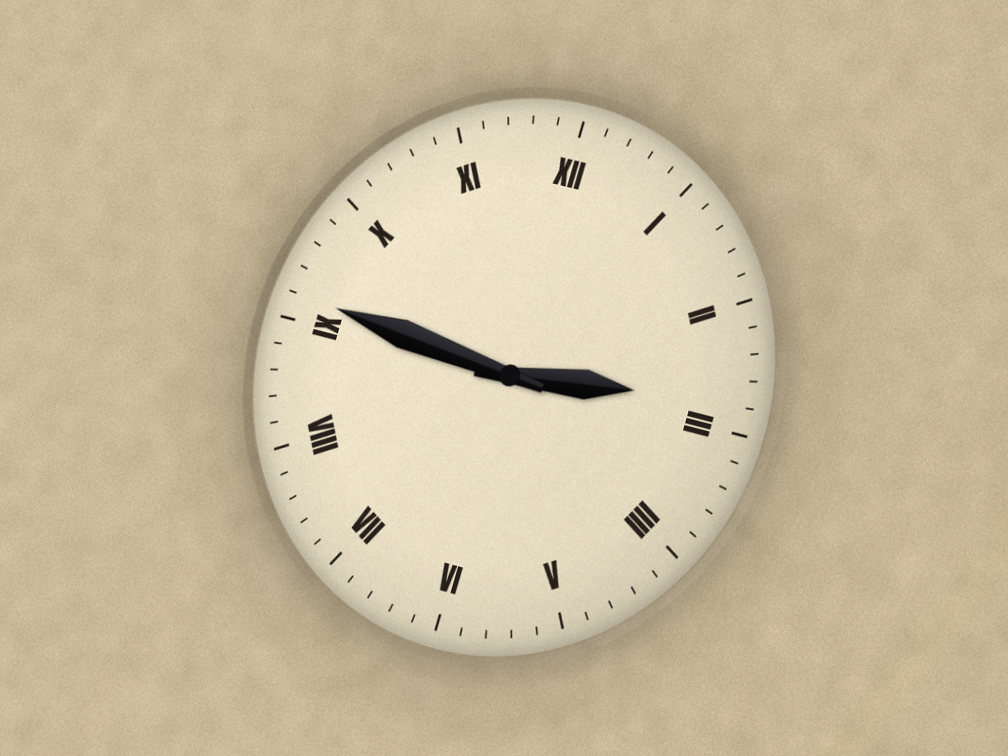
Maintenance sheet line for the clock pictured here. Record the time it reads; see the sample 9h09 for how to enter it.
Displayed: 2h46
